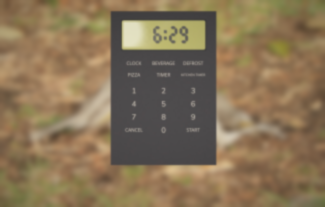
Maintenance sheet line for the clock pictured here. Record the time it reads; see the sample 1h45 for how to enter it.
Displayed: 6h29
